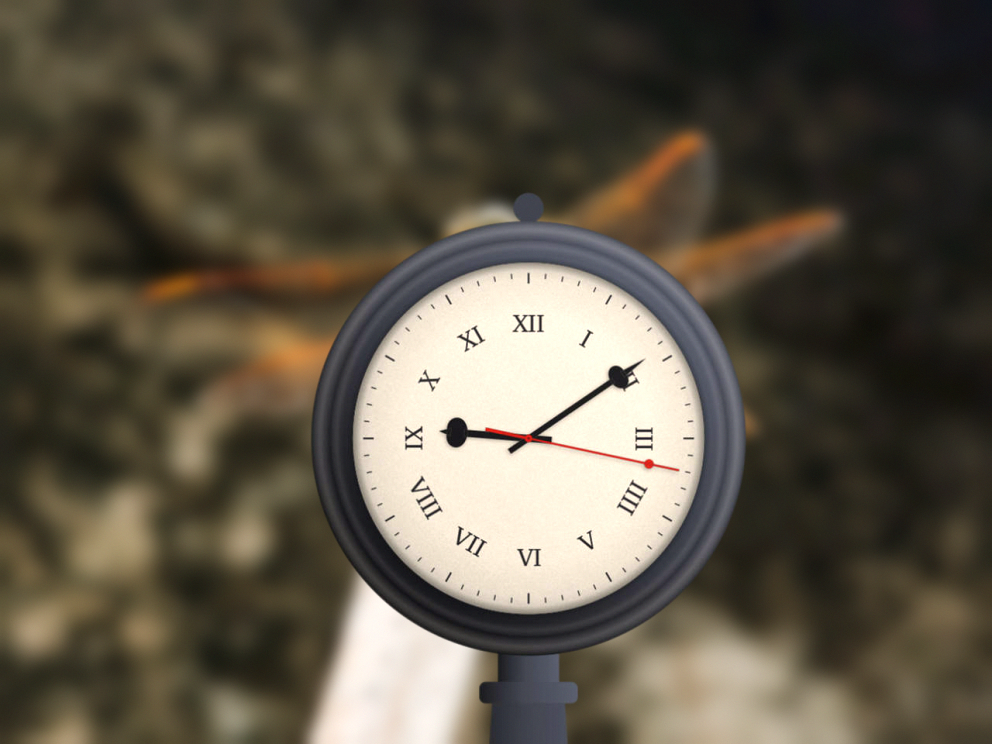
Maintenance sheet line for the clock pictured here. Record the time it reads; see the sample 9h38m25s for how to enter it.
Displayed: 9h09m17s
